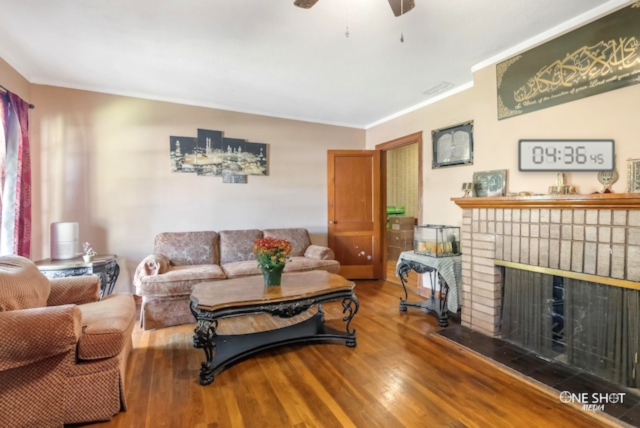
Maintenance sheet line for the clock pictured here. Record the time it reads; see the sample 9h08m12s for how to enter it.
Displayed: 4h36m45s
